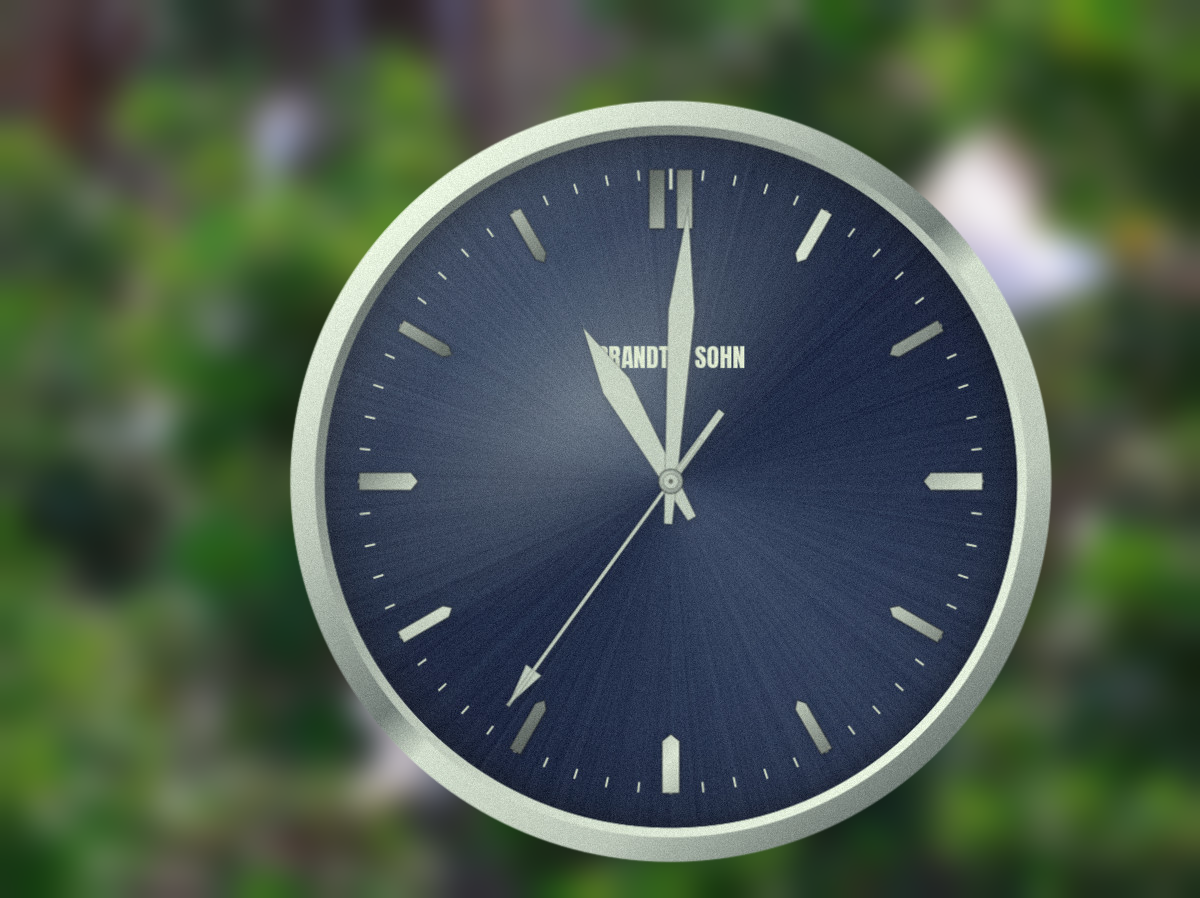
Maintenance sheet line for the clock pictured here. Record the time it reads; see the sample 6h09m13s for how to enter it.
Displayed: 11h00m36s
